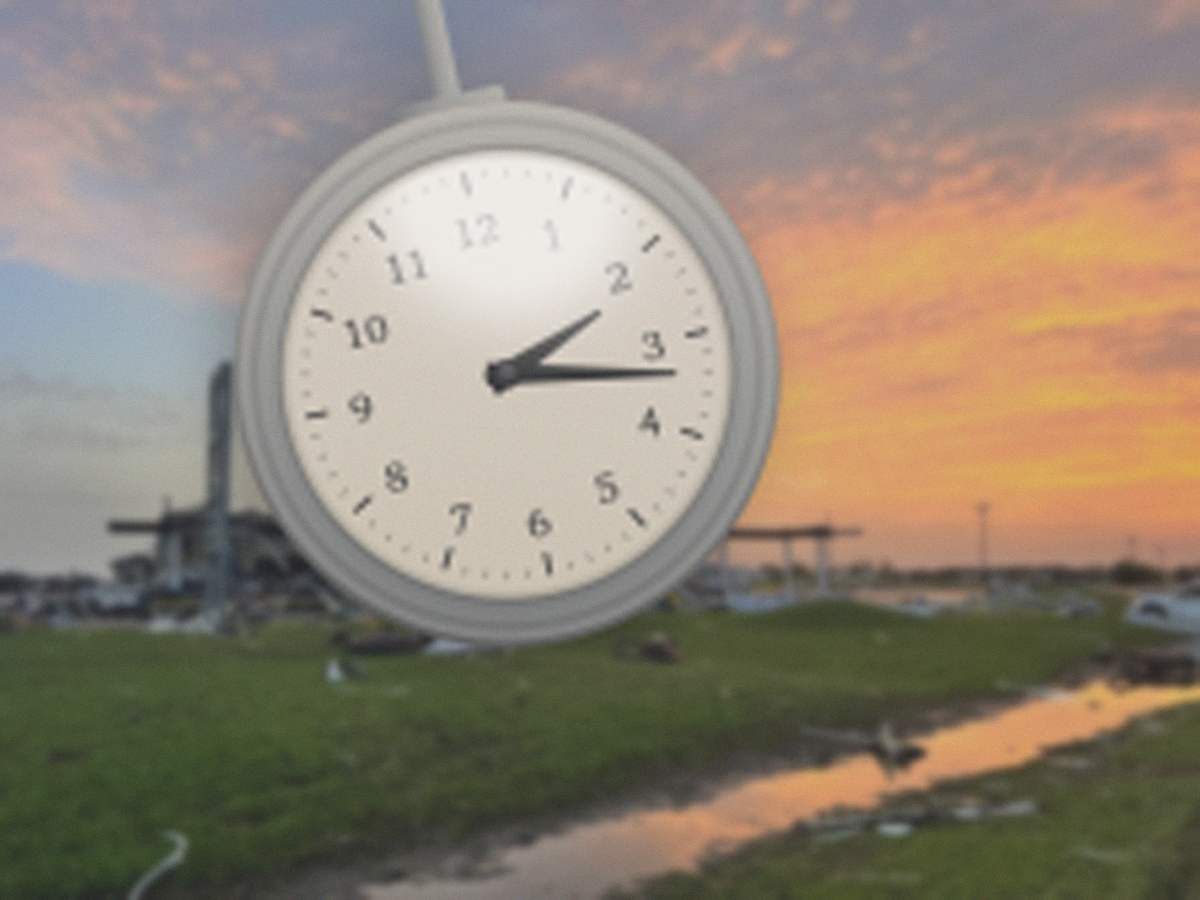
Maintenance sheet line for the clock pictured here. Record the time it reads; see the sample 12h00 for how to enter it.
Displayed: 2h17
